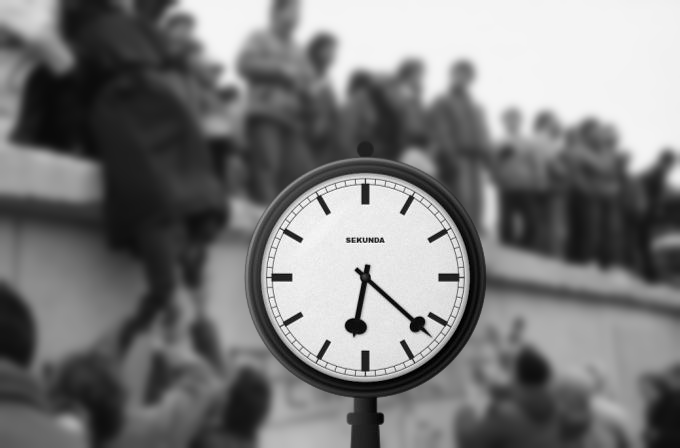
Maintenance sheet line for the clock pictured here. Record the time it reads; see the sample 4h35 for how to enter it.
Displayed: 6h22
